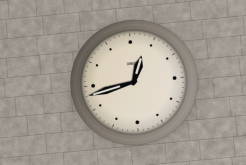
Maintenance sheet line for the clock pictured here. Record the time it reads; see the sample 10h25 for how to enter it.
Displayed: 12h43
